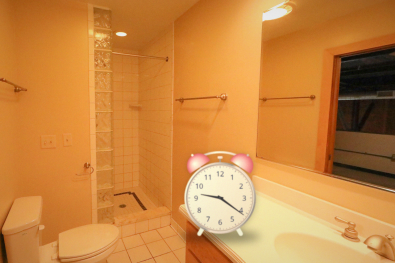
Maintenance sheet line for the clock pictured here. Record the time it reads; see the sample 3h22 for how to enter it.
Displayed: 9h21
